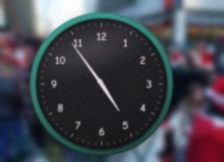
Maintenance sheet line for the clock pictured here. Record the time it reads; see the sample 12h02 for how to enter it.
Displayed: 4h54
